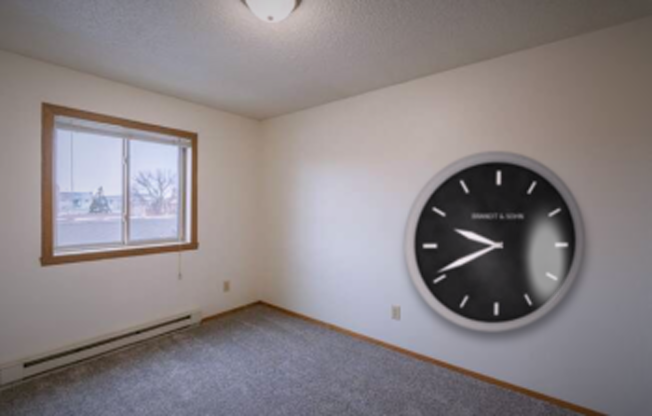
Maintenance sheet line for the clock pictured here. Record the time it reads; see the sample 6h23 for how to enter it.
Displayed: 9h41
